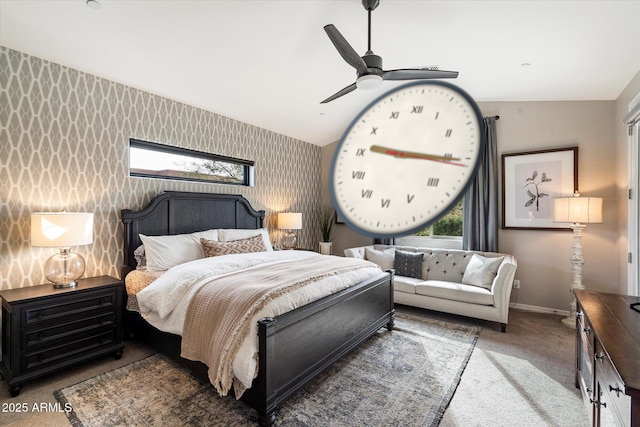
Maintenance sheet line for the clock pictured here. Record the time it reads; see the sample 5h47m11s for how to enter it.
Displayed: 9h15m16s
